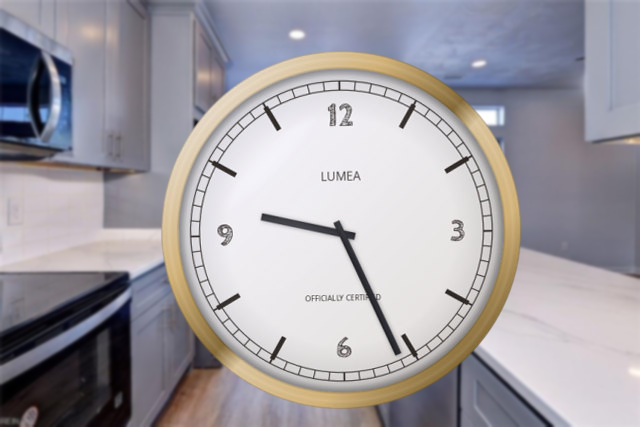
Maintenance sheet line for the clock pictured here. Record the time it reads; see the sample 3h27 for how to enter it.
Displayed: 9h26
